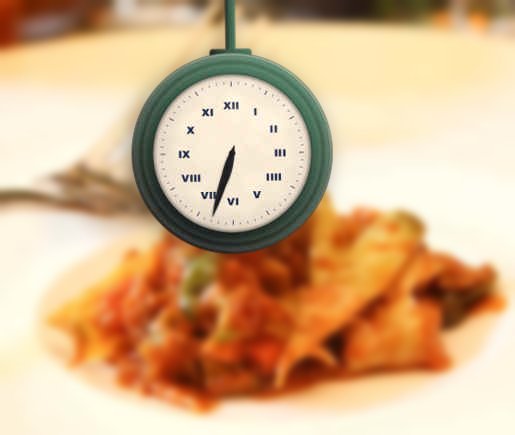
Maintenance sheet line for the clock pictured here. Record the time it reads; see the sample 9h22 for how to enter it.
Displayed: 6h33
